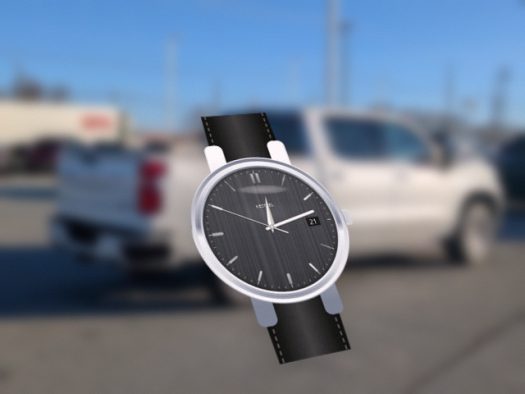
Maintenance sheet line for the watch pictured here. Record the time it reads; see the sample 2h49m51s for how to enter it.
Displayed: 12h12m50s
